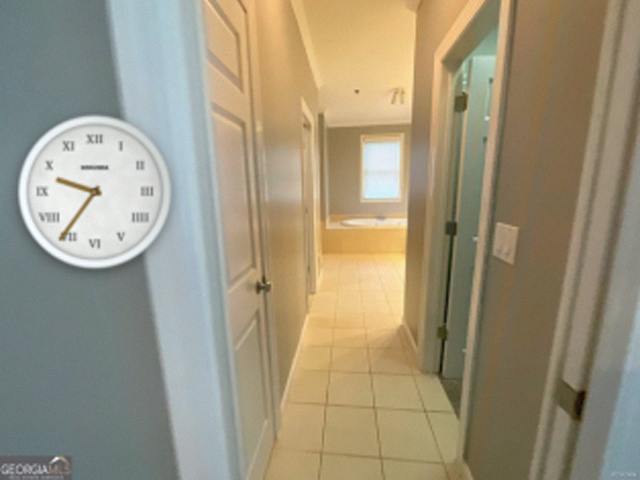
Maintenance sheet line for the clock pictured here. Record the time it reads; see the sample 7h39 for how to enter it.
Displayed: 9h36
